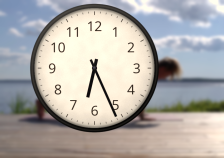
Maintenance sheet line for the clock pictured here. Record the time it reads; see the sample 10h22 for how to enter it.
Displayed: 6h26
